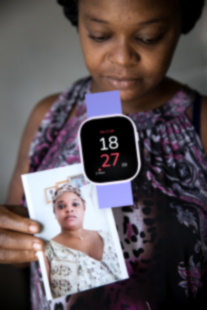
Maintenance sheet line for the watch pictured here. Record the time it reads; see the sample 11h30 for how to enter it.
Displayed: 18h27
